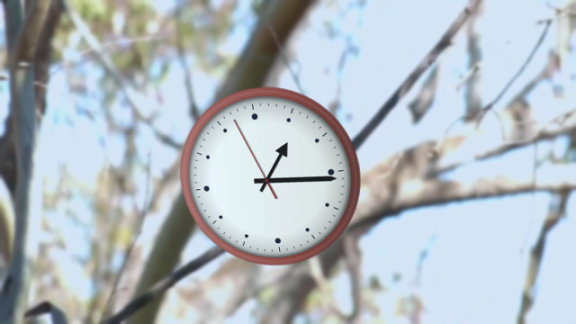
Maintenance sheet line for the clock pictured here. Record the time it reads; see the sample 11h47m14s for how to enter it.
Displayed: 1h15m57s
